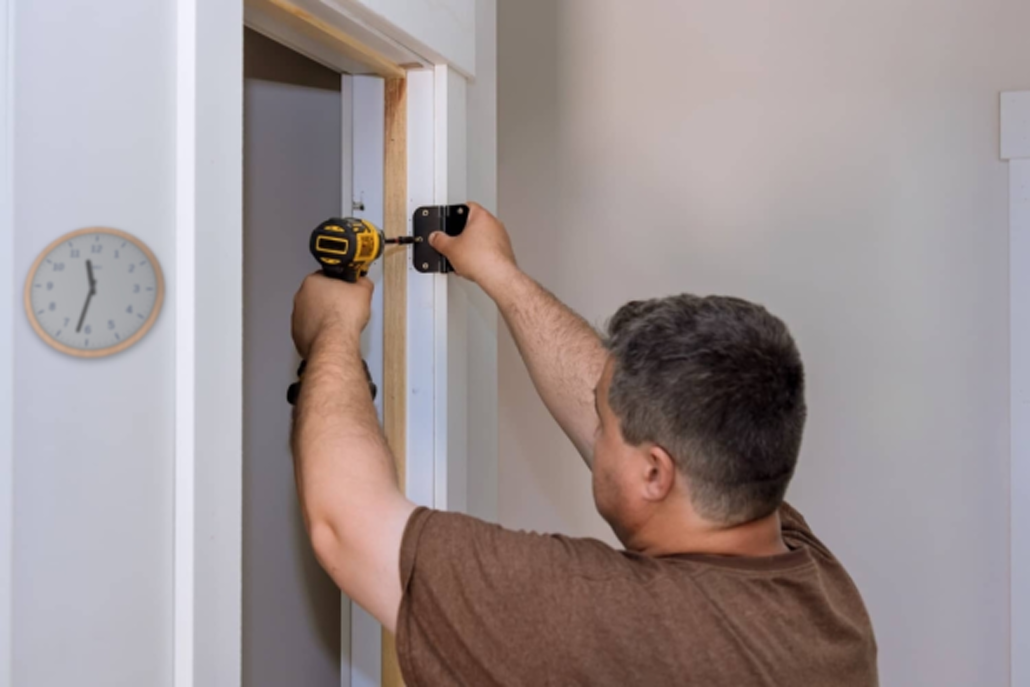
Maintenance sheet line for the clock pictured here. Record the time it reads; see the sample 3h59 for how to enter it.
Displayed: 11h32
